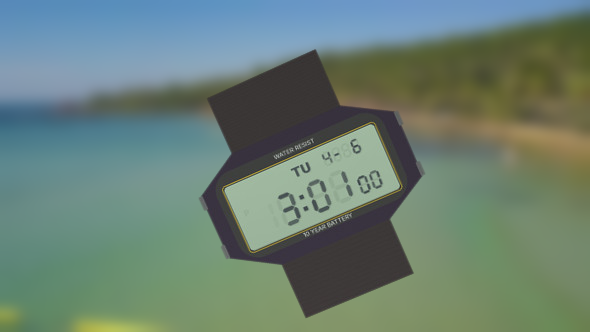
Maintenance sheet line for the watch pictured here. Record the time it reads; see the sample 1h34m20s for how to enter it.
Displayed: 3h01m00s
